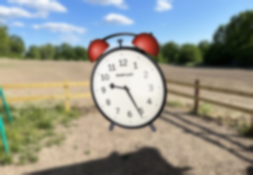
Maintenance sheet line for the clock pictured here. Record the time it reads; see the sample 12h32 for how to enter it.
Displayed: 9h26
